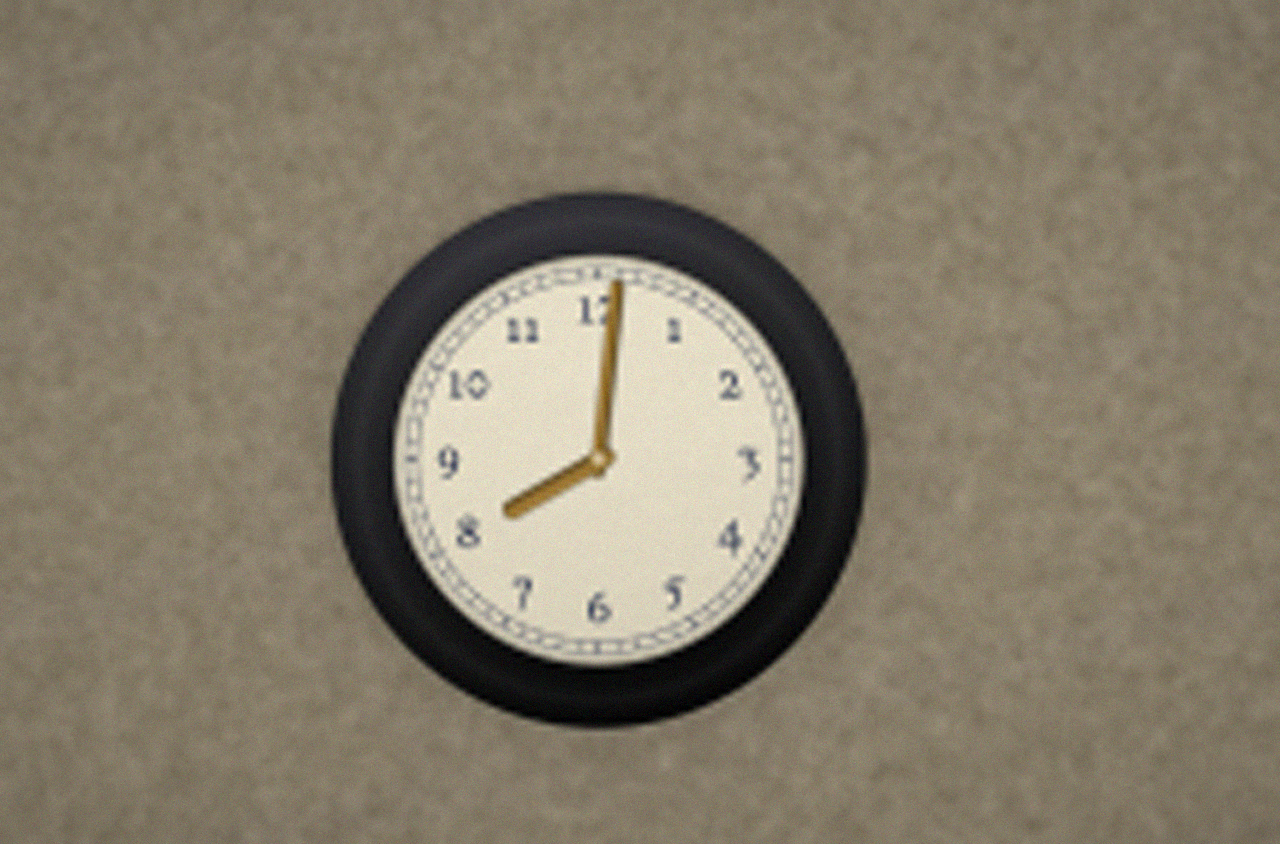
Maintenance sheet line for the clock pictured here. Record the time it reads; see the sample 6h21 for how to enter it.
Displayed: 8h01
